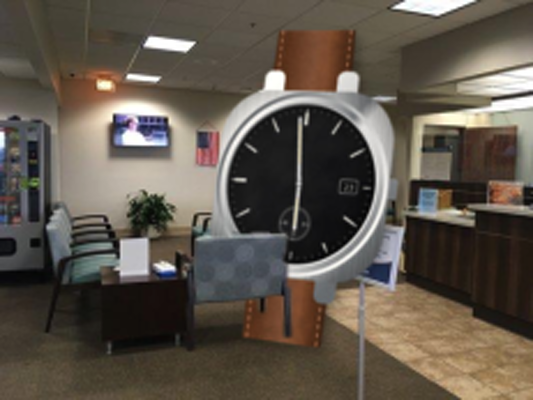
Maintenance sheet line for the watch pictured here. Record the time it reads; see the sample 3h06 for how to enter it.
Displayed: 5h59
